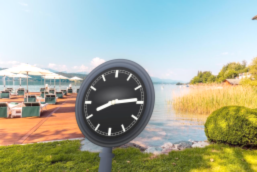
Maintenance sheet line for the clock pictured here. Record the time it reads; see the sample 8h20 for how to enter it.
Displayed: 8h14
